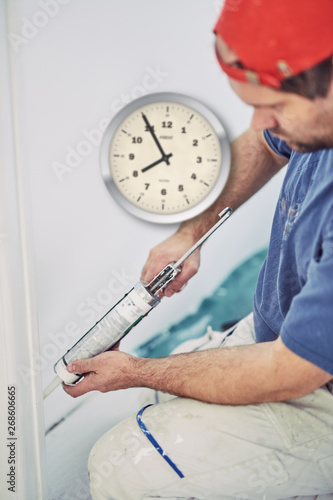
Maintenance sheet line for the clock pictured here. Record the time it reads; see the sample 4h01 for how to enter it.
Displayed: 7h55
